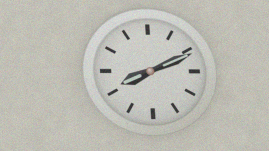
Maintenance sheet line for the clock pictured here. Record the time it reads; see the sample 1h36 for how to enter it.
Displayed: 8h11
